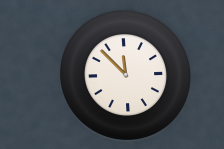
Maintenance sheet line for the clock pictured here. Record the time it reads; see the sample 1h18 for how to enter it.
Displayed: 11h53
